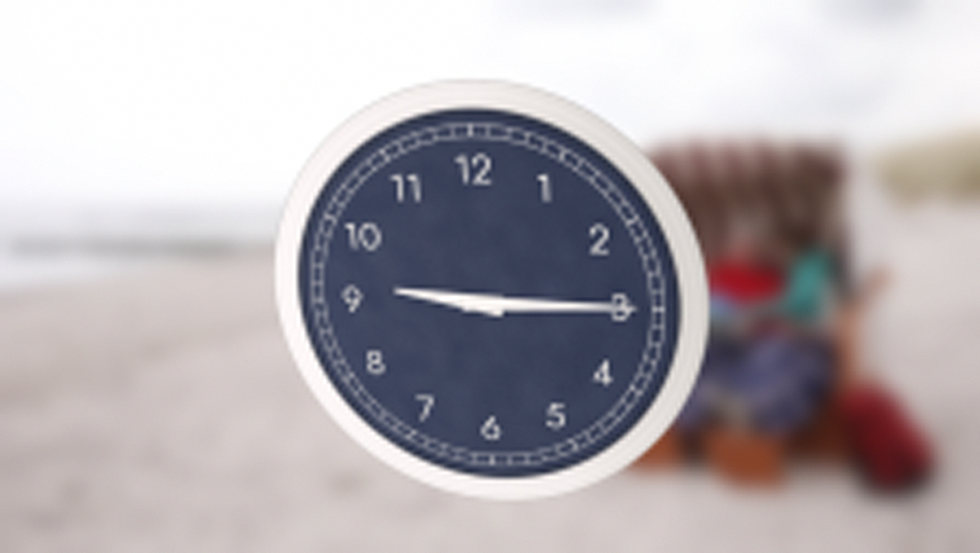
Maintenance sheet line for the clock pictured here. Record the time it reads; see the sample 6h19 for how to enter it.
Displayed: 9h15
